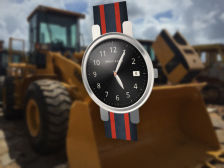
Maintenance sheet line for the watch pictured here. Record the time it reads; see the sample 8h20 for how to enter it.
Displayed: 5h05
